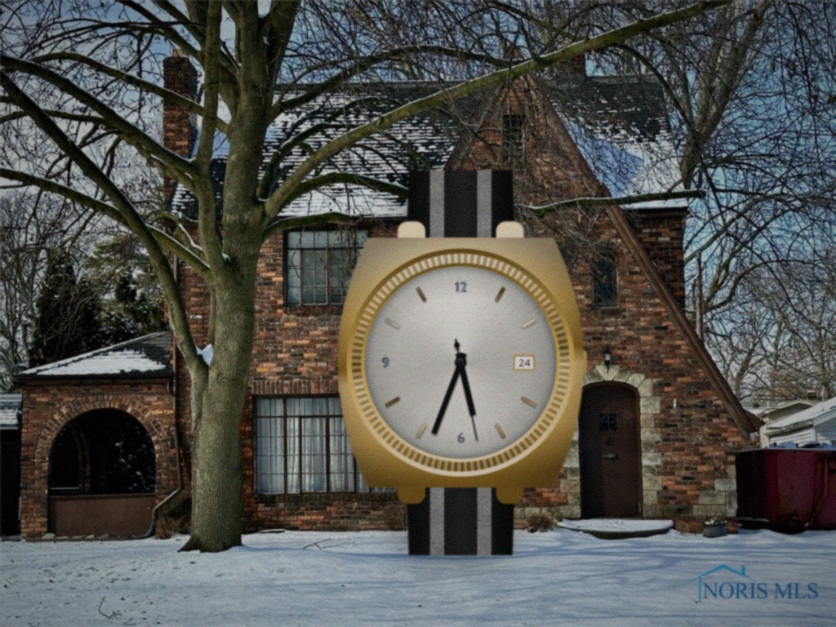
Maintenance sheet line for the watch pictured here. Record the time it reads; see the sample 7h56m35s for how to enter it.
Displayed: 5h33m28s
